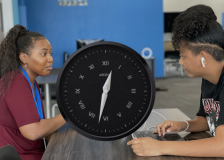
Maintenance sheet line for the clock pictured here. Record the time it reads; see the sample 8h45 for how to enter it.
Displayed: 12h32
